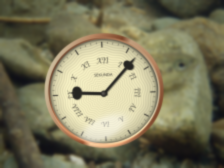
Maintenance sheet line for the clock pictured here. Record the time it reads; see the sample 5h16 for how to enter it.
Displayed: 9h07
